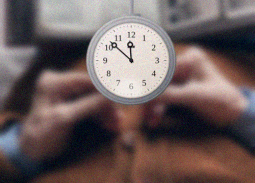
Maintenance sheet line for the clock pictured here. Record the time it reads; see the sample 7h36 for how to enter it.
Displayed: 11h52
